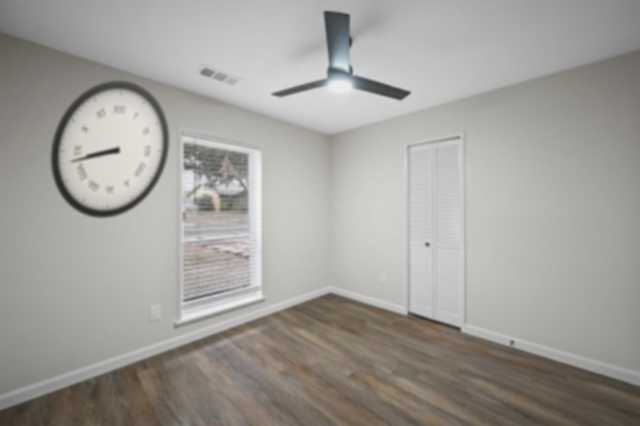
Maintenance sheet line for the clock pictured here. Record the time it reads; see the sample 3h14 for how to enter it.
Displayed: 8h43
